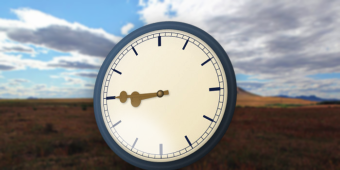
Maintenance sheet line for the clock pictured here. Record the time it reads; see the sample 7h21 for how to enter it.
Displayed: 8h45
